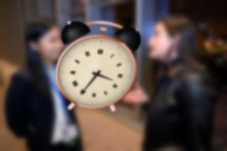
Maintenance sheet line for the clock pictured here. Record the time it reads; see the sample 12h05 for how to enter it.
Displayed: 3h35
